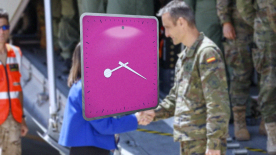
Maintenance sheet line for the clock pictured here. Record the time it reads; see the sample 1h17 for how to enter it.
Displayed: 8h20
